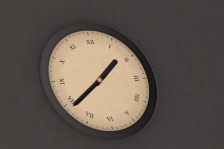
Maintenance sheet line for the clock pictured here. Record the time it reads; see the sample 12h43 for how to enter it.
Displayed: 1h39
